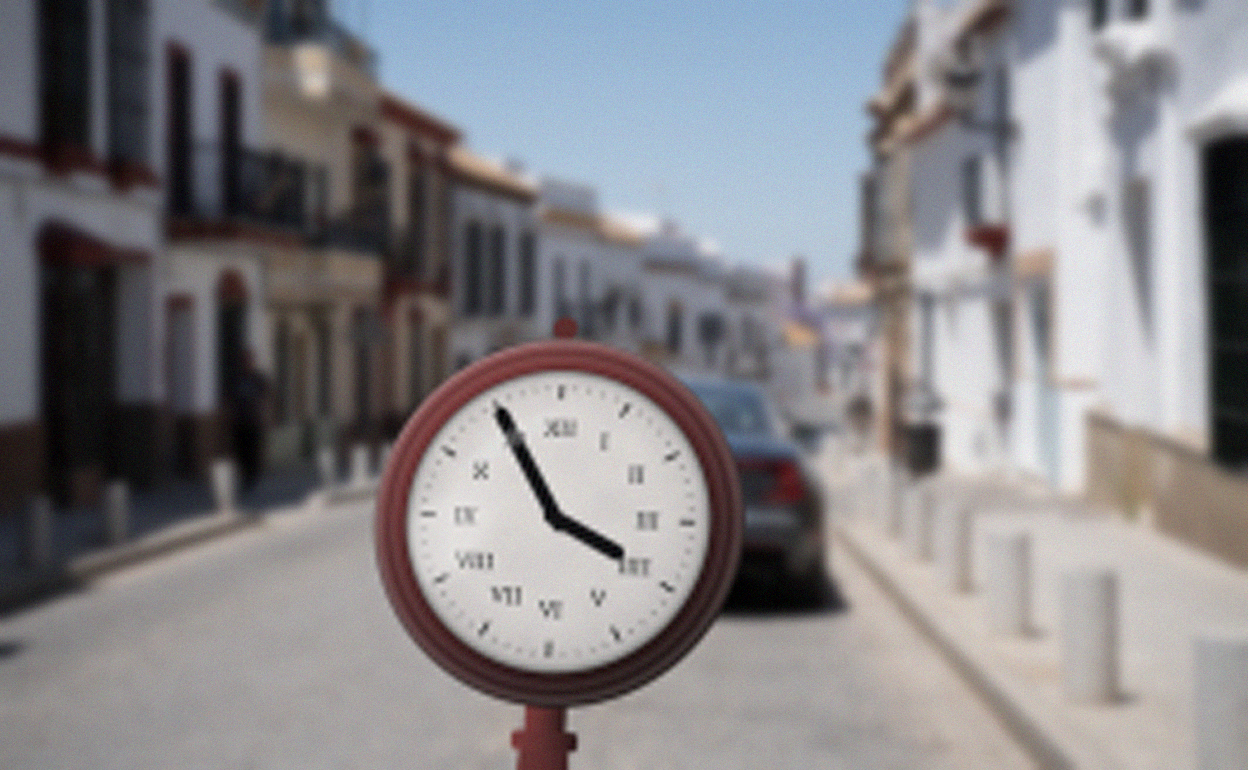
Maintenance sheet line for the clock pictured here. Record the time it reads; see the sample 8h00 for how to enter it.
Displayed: 3h55
